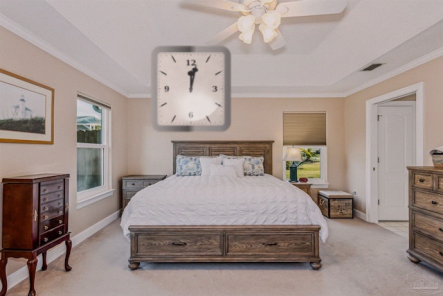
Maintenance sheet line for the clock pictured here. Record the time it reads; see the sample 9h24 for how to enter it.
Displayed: 12h02
